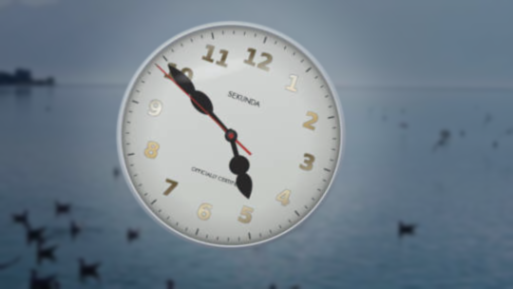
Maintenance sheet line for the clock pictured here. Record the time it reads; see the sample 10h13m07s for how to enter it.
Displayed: 4h49m49s
